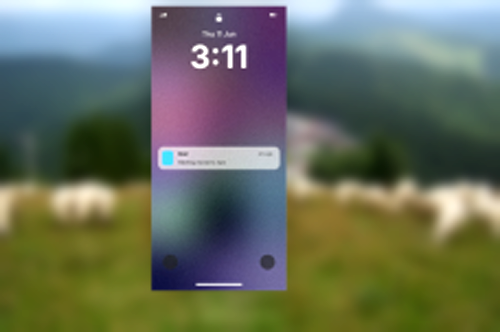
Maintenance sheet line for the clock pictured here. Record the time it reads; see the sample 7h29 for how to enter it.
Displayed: 3h11
